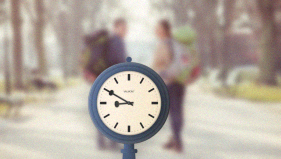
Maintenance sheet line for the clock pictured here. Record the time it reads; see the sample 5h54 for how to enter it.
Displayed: 8h50
